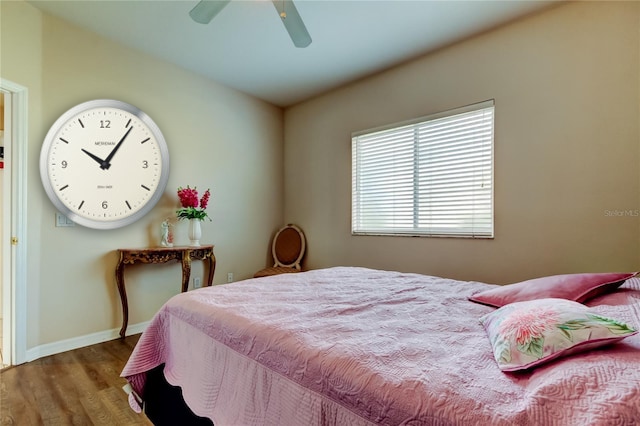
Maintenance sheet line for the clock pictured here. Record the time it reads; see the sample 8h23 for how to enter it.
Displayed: 10h06
